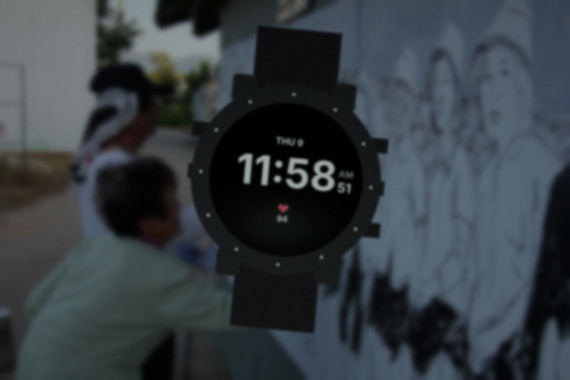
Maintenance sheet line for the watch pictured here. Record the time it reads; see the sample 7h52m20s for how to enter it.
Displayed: 11h58m51s
